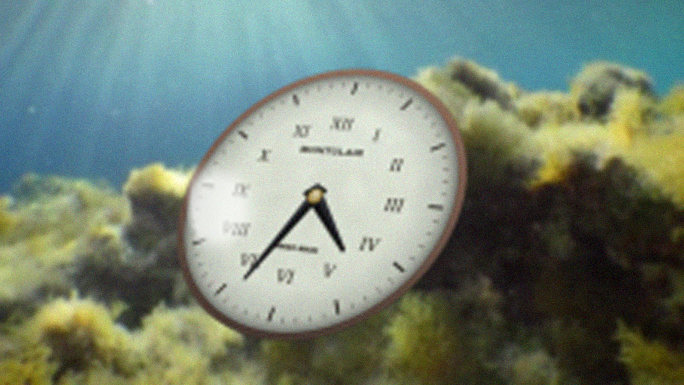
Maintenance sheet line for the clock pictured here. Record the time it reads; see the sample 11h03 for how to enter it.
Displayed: 4h34
